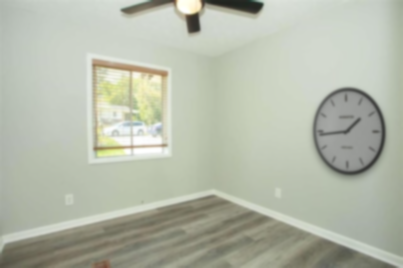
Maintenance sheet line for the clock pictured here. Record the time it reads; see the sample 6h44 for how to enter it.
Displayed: 1h44
